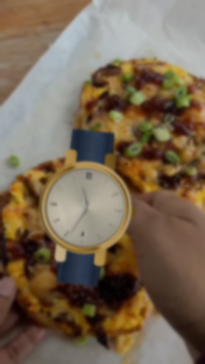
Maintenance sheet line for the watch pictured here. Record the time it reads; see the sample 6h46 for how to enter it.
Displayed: 11h34
